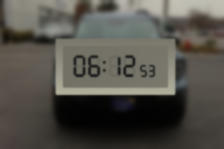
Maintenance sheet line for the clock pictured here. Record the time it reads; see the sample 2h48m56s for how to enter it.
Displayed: 6h12m53s
